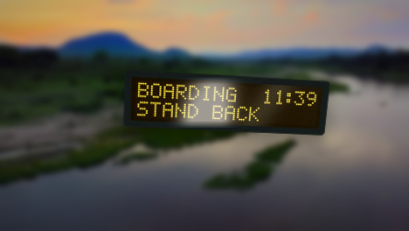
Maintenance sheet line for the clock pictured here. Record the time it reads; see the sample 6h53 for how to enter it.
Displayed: 11h39
